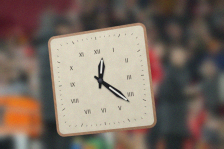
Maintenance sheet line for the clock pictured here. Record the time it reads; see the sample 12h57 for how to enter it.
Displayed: 12h22
